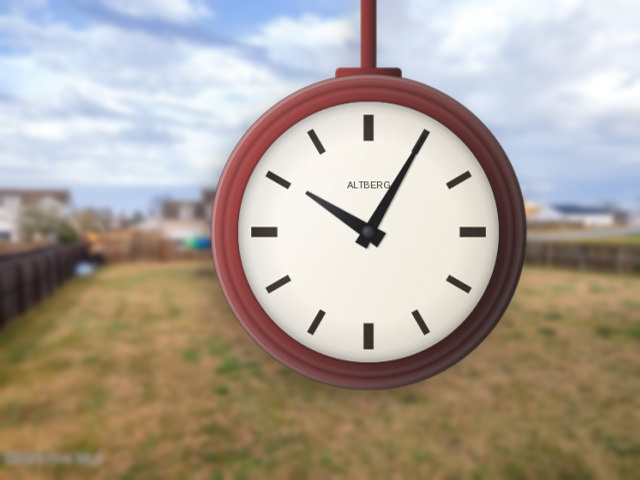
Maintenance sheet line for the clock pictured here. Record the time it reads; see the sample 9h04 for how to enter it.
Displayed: 10h05
